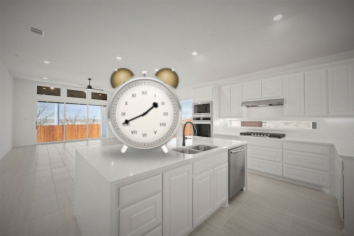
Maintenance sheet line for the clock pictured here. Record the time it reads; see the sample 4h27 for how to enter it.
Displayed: 1h41
